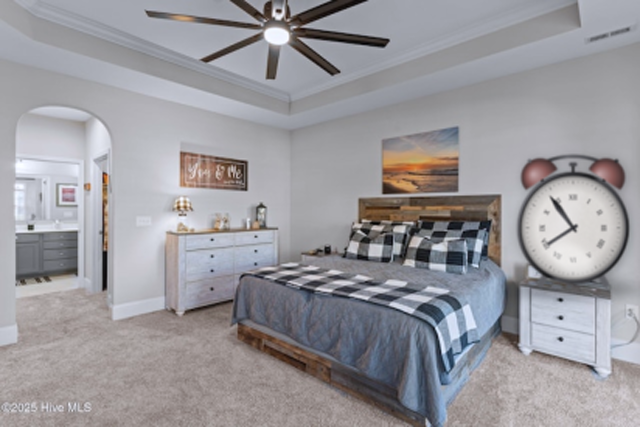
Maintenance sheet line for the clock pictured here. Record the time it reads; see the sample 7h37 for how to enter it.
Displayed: 7h54
